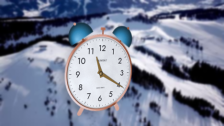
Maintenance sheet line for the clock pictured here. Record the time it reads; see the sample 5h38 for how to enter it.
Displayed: 11h20
